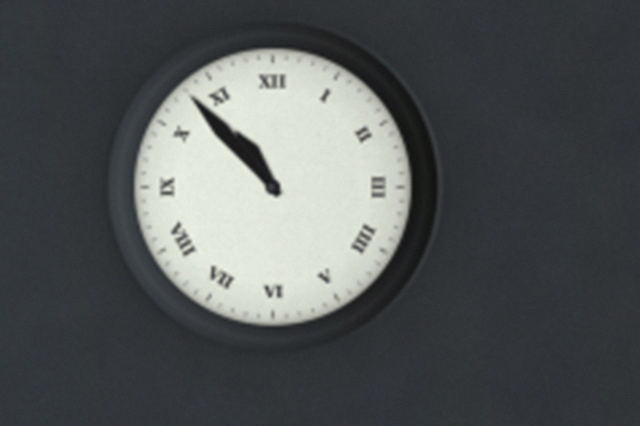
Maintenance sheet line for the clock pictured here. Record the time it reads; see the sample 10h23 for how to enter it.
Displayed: 10h53
